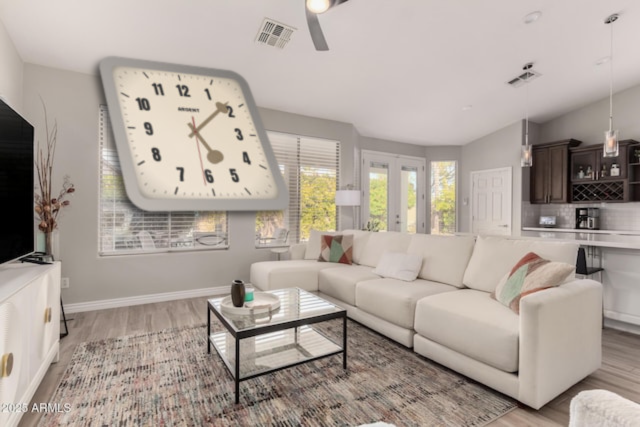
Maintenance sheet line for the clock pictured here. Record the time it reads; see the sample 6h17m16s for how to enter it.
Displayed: 5h08m31s
